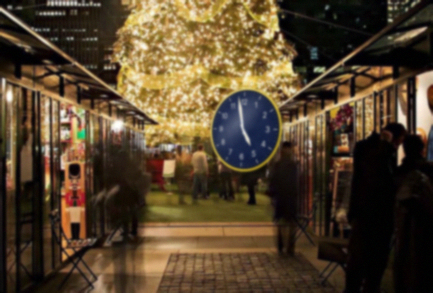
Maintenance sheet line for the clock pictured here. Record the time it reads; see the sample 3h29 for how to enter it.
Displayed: 4h58
